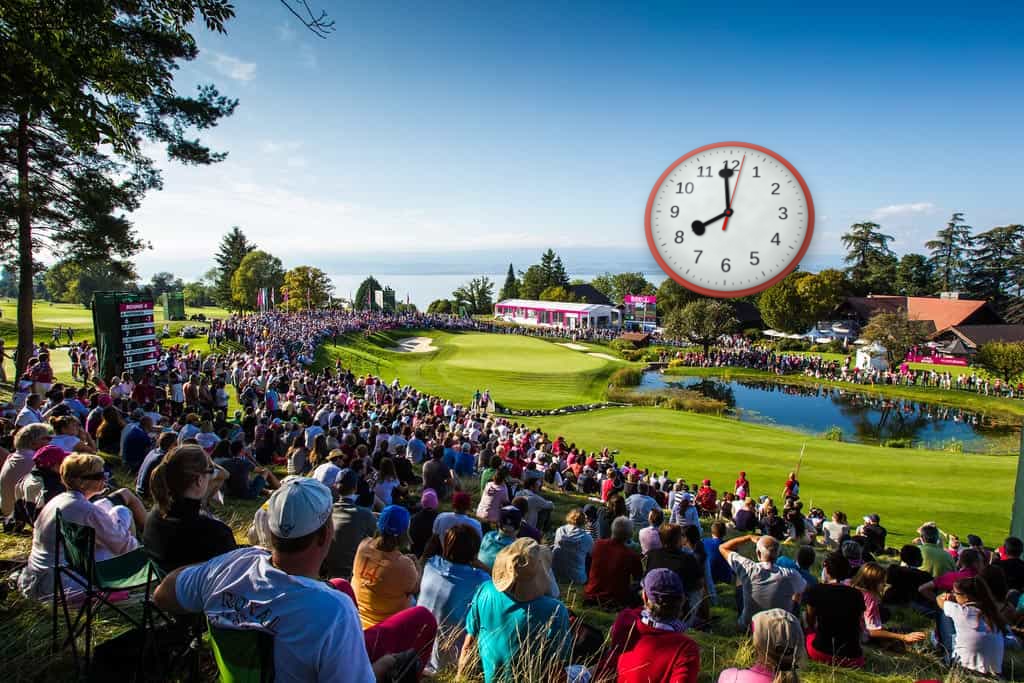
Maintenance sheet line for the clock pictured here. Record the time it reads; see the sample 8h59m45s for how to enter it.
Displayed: 7h59m02s
